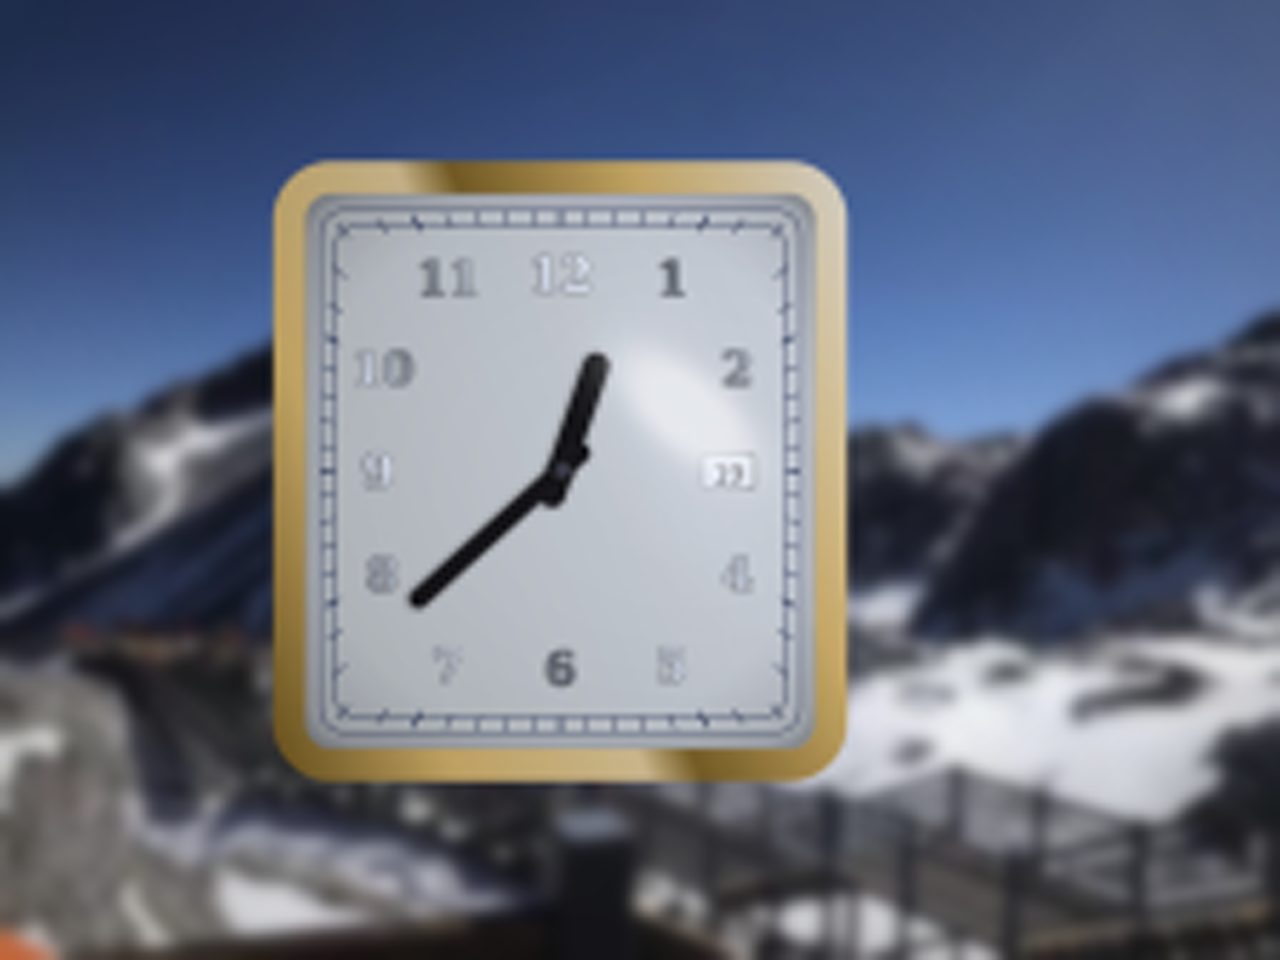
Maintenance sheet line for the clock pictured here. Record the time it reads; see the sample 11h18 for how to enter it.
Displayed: 12h38
